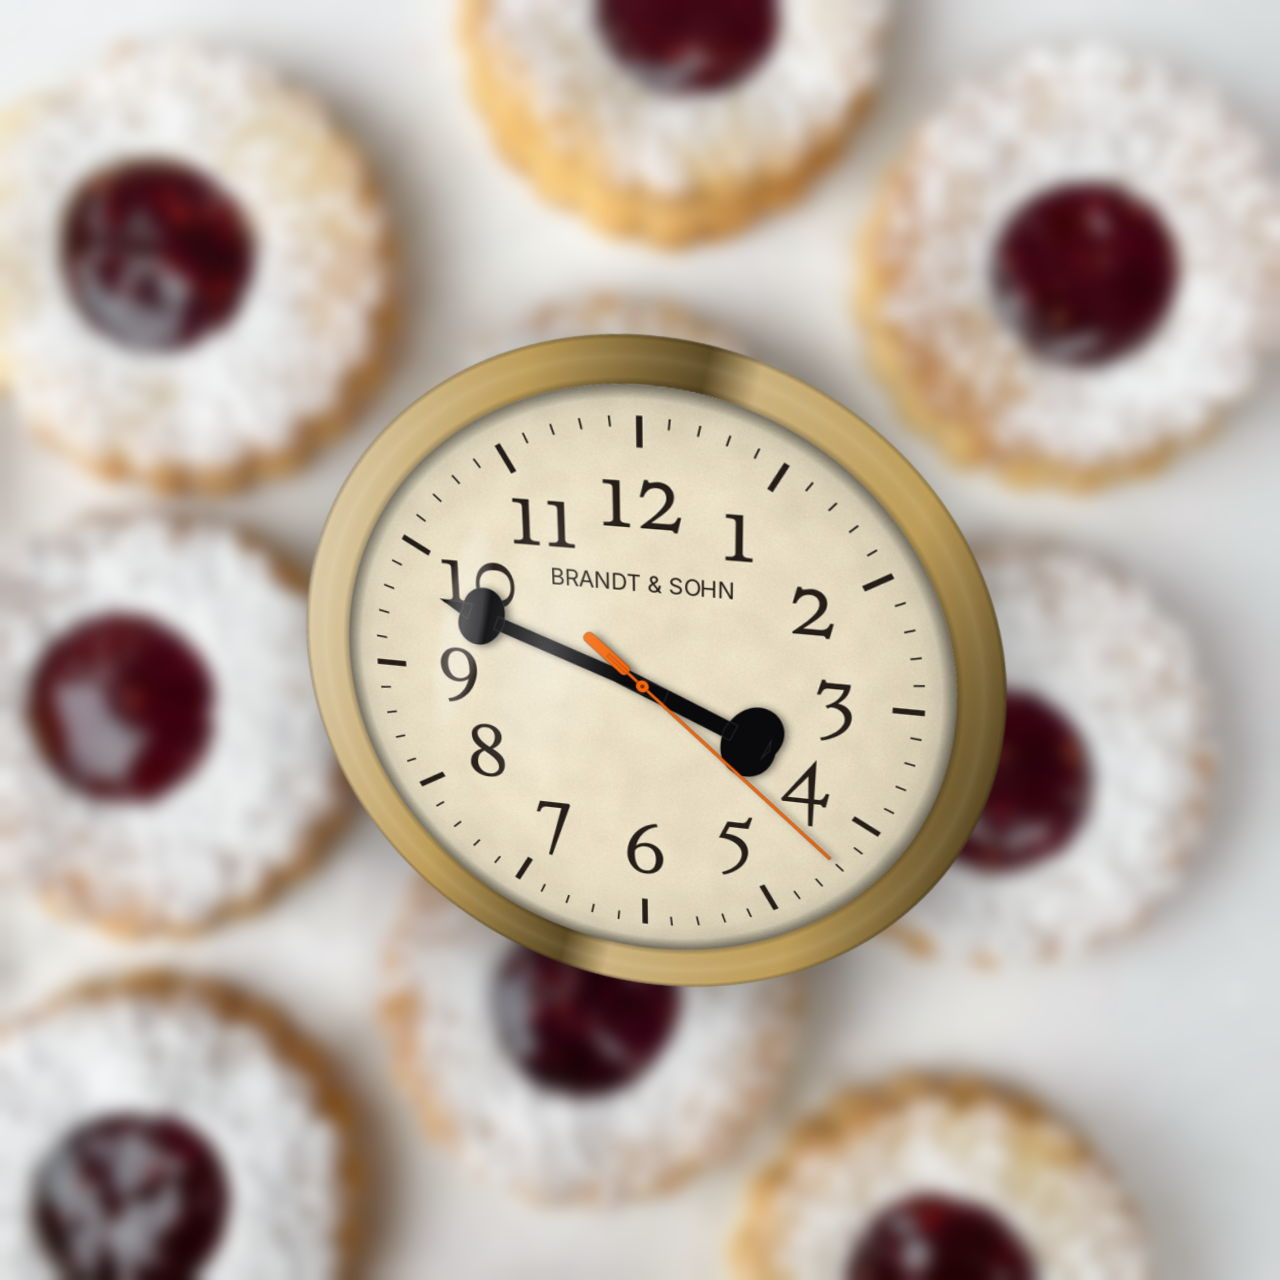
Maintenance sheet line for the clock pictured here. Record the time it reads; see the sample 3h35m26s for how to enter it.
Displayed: 3h48m22s
